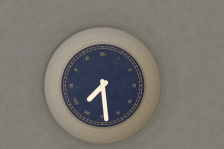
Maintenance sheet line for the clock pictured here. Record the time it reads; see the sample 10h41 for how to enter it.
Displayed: 7h29
